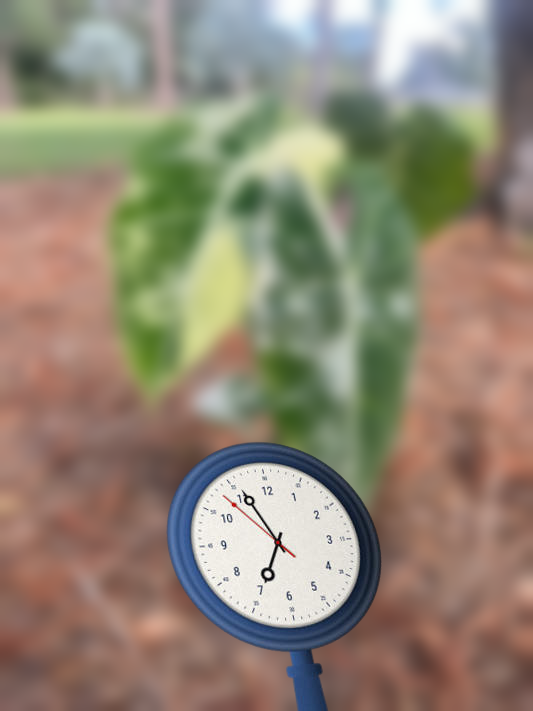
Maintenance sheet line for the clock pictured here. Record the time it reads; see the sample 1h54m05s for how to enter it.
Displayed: 6h55m53s
